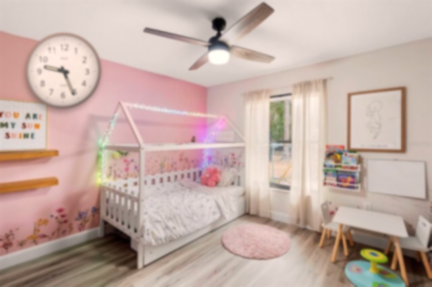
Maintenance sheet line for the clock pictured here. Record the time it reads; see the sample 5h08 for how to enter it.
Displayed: 9h26
